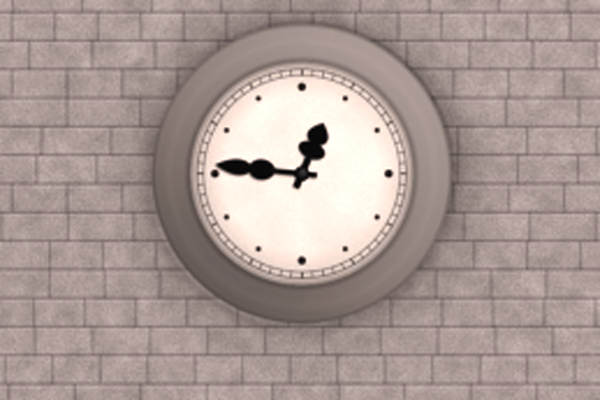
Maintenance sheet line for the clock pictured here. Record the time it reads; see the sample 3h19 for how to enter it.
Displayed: 12h46
